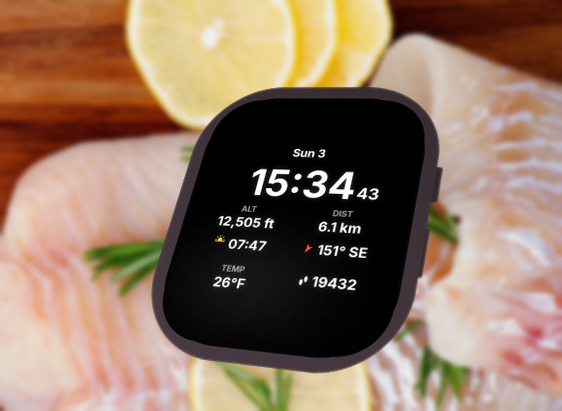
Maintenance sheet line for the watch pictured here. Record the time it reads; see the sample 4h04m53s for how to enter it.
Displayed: 15h34m43s
